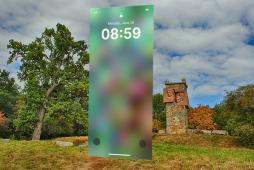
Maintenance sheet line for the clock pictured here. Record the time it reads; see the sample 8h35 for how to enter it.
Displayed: 8h59
